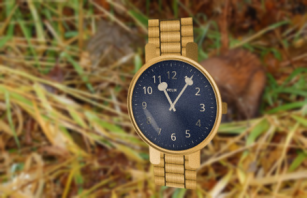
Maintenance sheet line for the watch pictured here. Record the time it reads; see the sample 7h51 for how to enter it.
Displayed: 11h06
